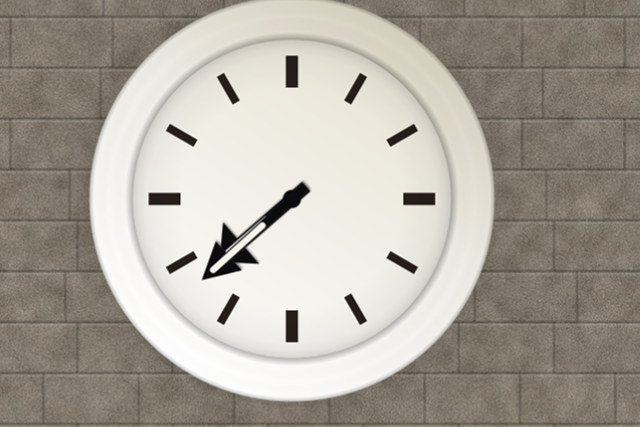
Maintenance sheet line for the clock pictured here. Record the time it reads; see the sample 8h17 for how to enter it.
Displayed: 7h38
